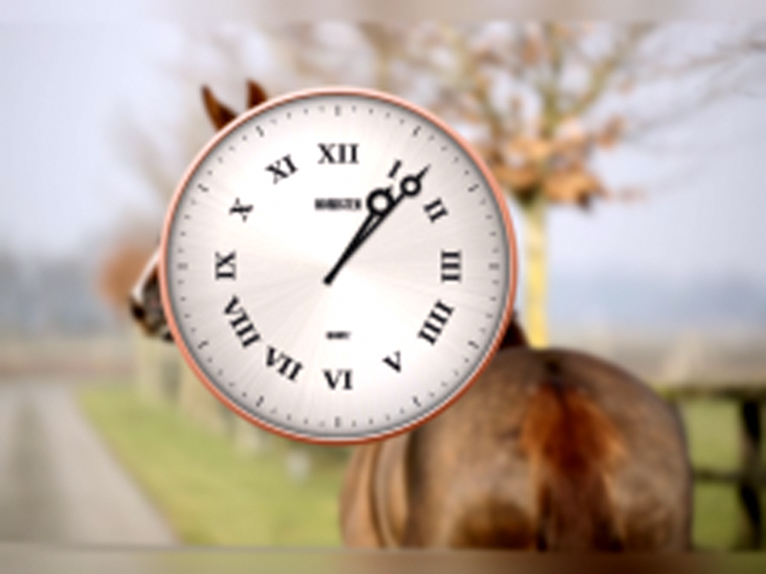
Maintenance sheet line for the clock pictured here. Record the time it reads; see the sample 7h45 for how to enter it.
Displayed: 1h07
